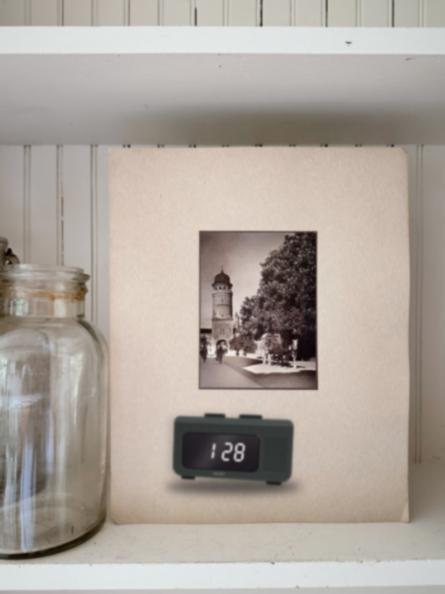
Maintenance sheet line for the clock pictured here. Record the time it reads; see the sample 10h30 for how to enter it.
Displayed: 1h28
